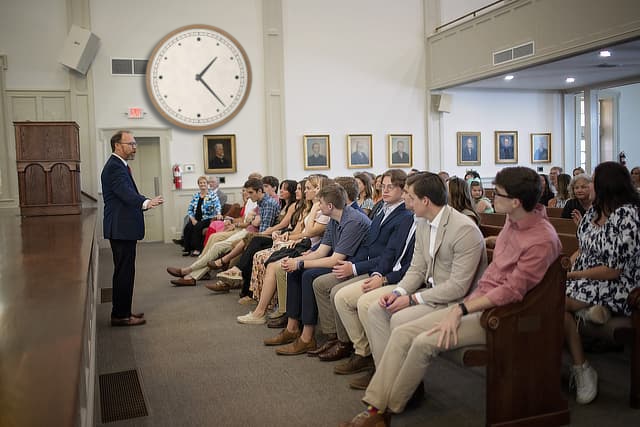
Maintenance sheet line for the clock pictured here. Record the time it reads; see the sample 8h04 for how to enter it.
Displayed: 1h23
